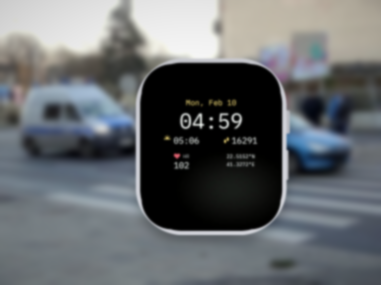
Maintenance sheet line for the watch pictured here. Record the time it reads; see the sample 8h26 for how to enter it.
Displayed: 4h59
